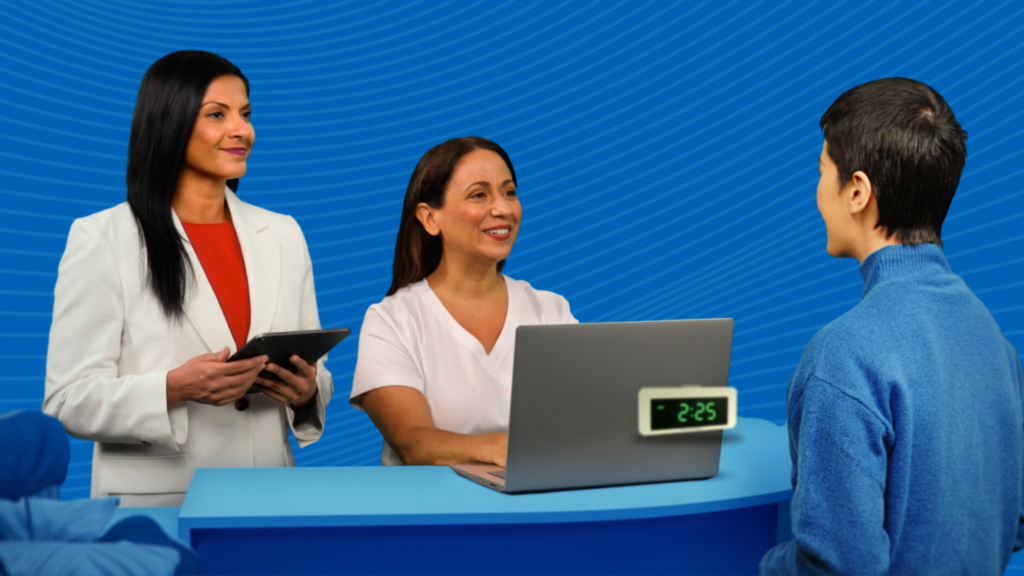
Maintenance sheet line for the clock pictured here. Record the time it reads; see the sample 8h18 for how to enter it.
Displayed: 2h25
